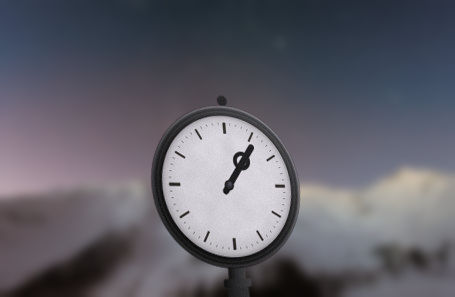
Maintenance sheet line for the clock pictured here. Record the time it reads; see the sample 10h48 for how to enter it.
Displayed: 1h06
